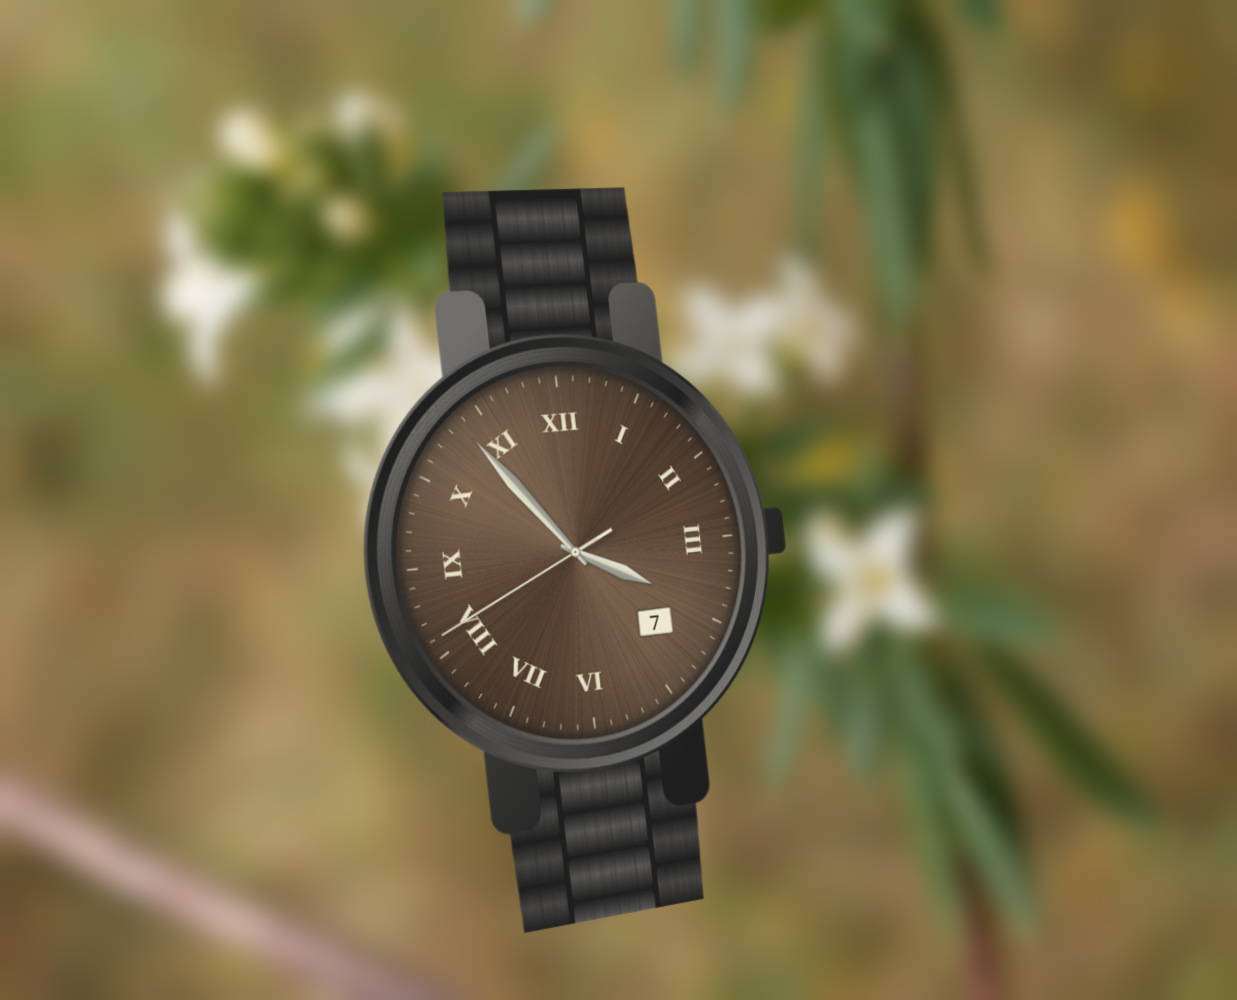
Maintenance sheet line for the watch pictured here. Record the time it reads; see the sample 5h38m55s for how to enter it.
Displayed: 3h53m41s
